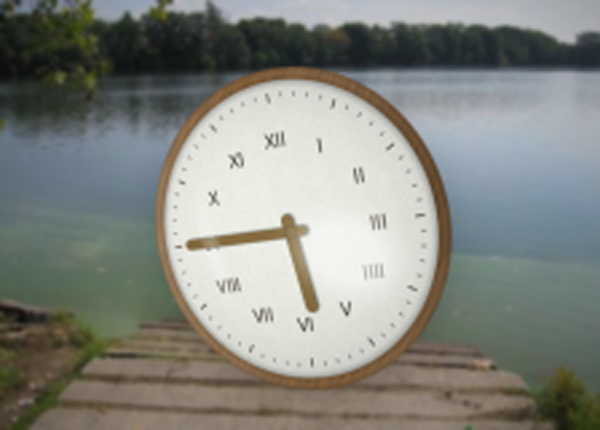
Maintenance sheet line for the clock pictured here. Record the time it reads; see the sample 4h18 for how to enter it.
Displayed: 5h45
